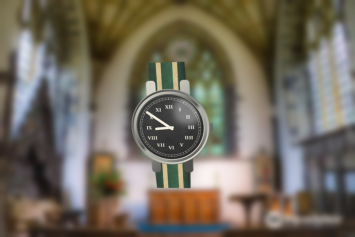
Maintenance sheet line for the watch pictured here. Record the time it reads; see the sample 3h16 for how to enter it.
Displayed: 8h51
